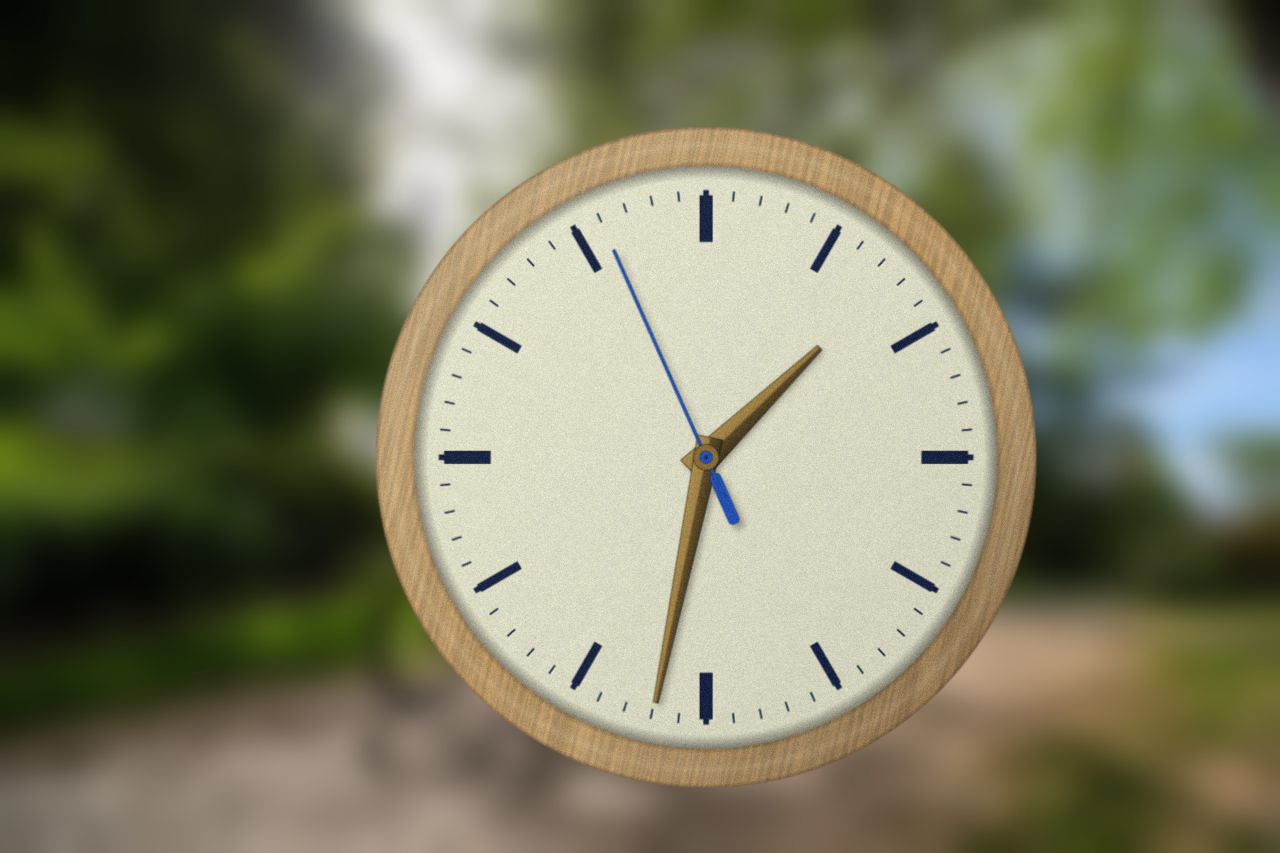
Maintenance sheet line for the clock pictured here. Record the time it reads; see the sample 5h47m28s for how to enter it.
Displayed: 1h31m56s
